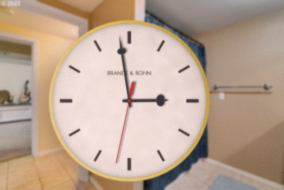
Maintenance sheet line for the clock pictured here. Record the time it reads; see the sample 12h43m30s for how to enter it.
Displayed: 2h58m32s
